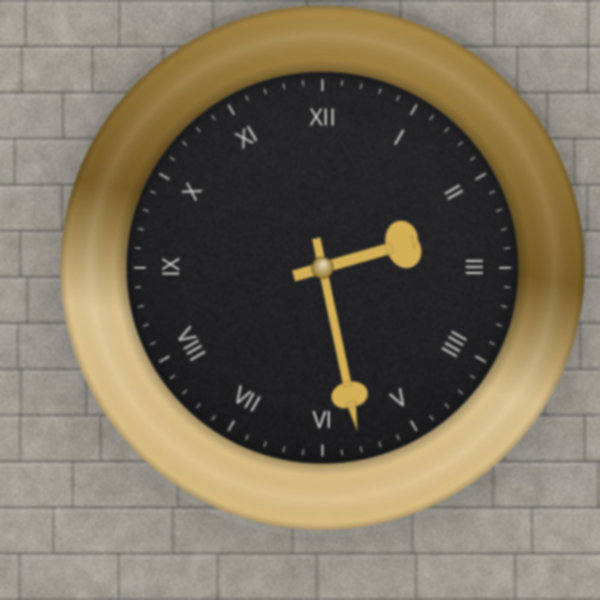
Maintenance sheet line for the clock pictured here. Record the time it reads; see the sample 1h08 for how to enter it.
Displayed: 2h28
